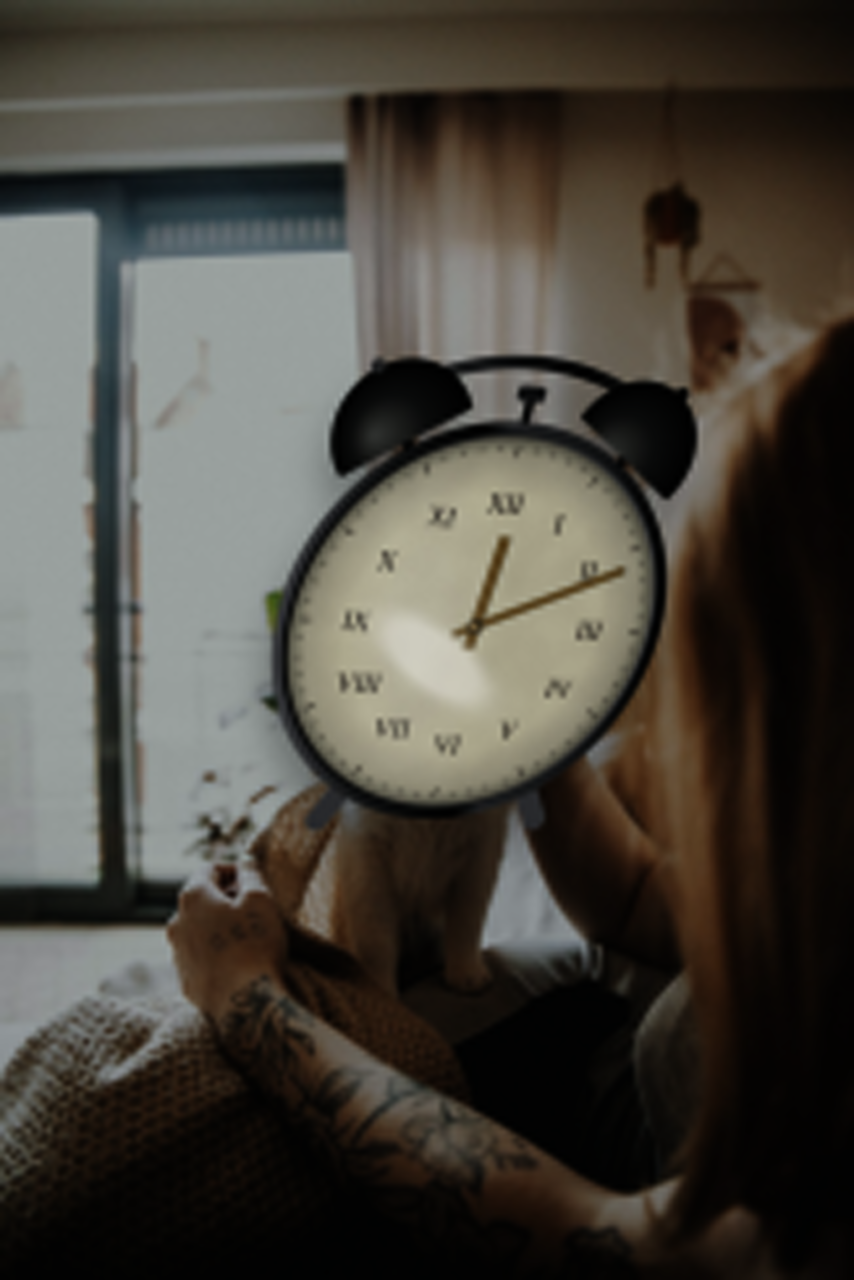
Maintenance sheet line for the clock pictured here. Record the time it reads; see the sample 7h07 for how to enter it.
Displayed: 12h11
